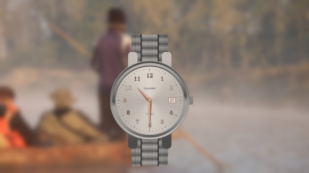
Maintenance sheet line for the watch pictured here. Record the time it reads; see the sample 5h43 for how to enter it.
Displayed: 10h30
